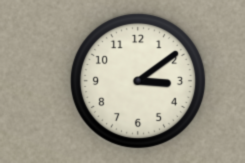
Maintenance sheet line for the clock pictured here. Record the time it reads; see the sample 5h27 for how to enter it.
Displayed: 3h09
